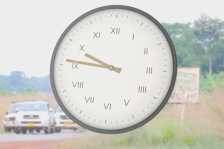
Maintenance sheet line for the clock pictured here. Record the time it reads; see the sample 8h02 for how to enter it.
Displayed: 9h46
